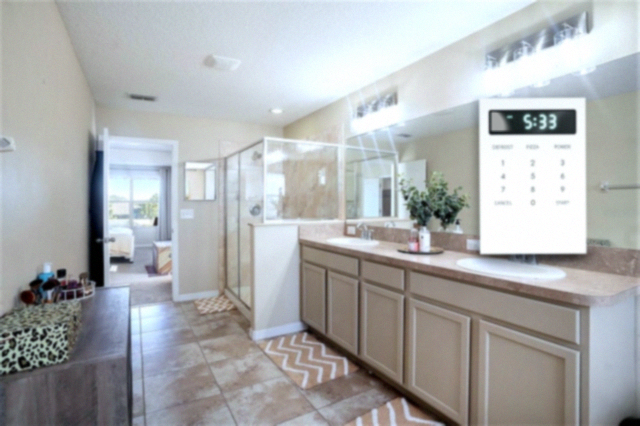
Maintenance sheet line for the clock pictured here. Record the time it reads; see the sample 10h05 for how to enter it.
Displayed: 5h33
